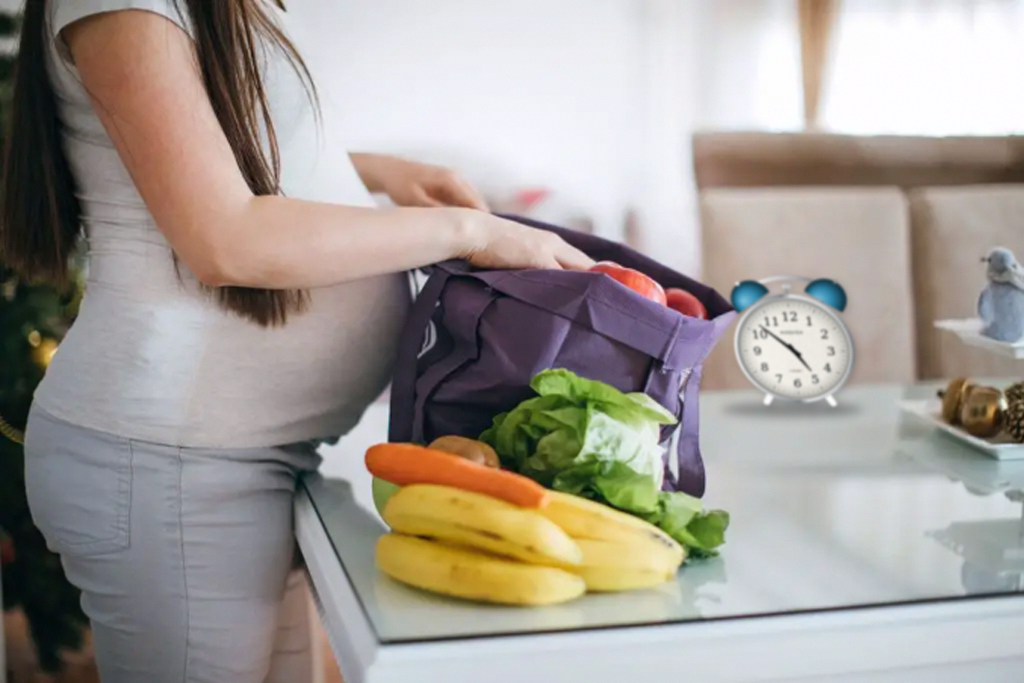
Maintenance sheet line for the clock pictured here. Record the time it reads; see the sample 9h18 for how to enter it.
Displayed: 4h52
